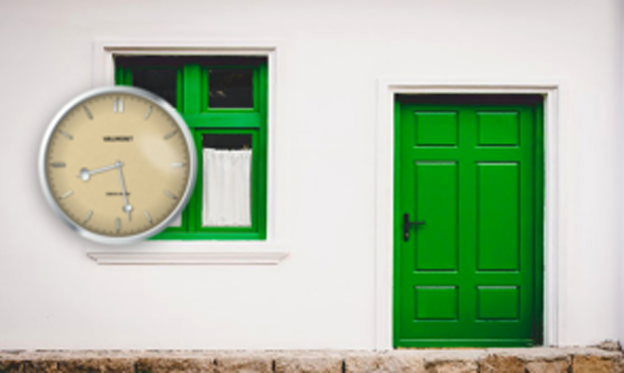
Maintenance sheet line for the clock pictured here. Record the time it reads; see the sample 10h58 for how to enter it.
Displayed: 8h28
